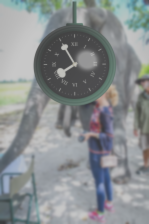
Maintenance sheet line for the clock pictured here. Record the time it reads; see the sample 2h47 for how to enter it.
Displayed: 7h55
